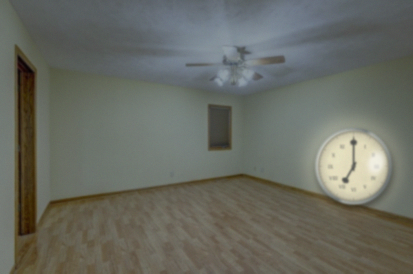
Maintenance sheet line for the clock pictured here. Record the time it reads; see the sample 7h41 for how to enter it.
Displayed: 7h00
